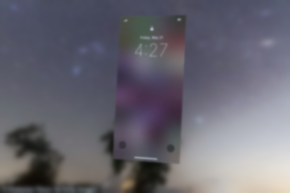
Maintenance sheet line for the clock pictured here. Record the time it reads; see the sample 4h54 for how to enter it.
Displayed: 4h27
